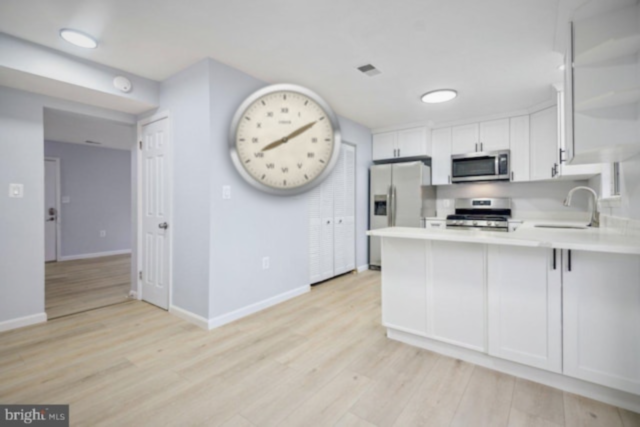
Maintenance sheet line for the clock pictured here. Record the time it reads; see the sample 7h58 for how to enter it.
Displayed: 8h10
